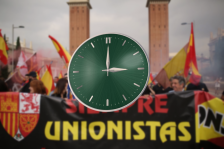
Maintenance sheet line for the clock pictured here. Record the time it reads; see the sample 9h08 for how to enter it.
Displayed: 3h00
